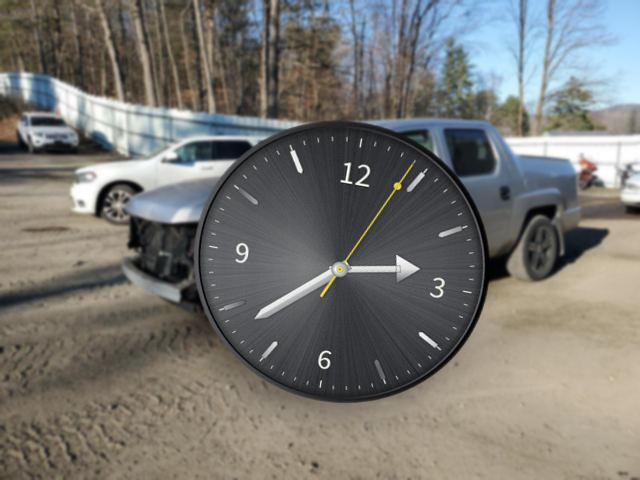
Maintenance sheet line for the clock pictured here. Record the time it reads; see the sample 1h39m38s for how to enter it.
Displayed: 2h38m04s
